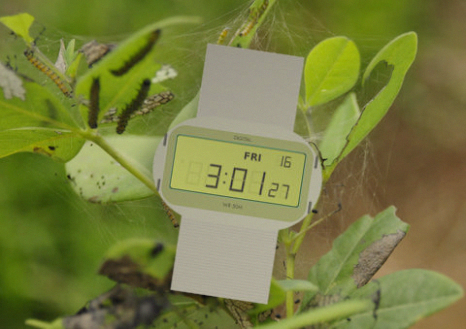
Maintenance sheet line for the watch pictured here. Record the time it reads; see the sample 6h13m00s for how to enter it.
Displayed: 3h01m27s
